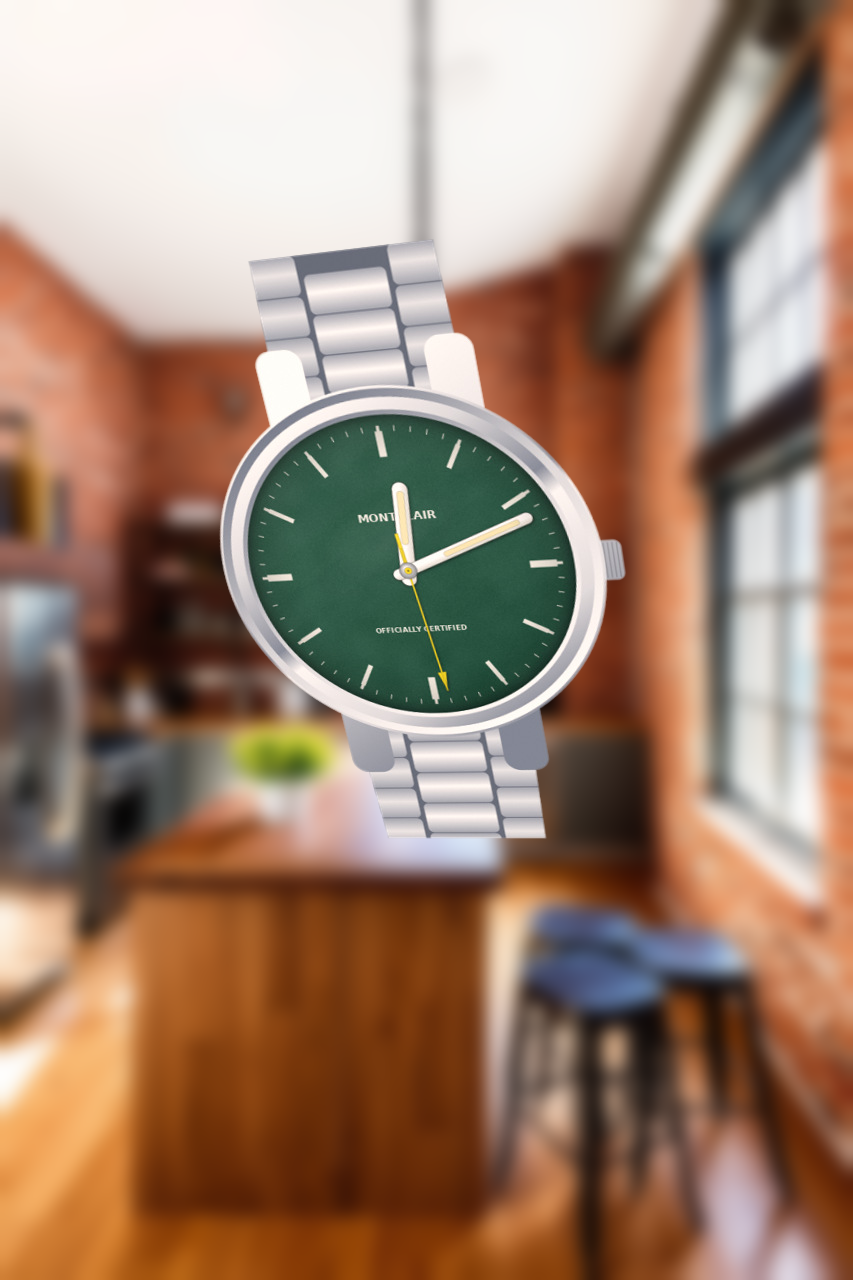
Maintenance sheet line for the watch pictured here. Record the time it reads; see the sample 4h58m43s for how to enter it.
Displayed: 12h11m29s
